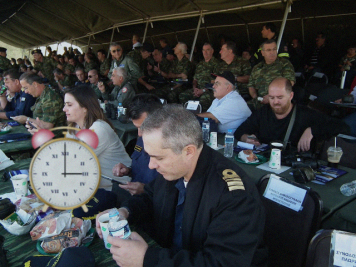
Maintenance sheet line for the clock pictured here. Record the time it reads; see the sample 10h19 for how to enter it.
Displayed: 3h00
